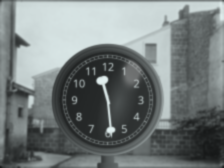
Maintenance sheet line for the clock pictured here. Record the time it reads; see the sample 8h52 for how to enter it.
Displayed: 11h29
